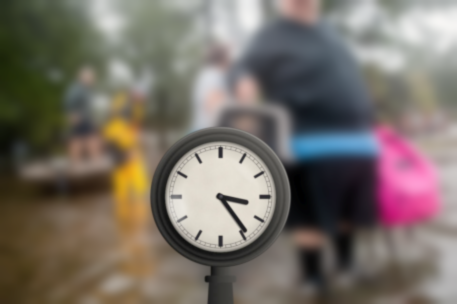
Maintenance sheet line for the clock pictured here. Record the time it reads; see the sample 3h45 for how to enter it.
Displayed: 3h24
